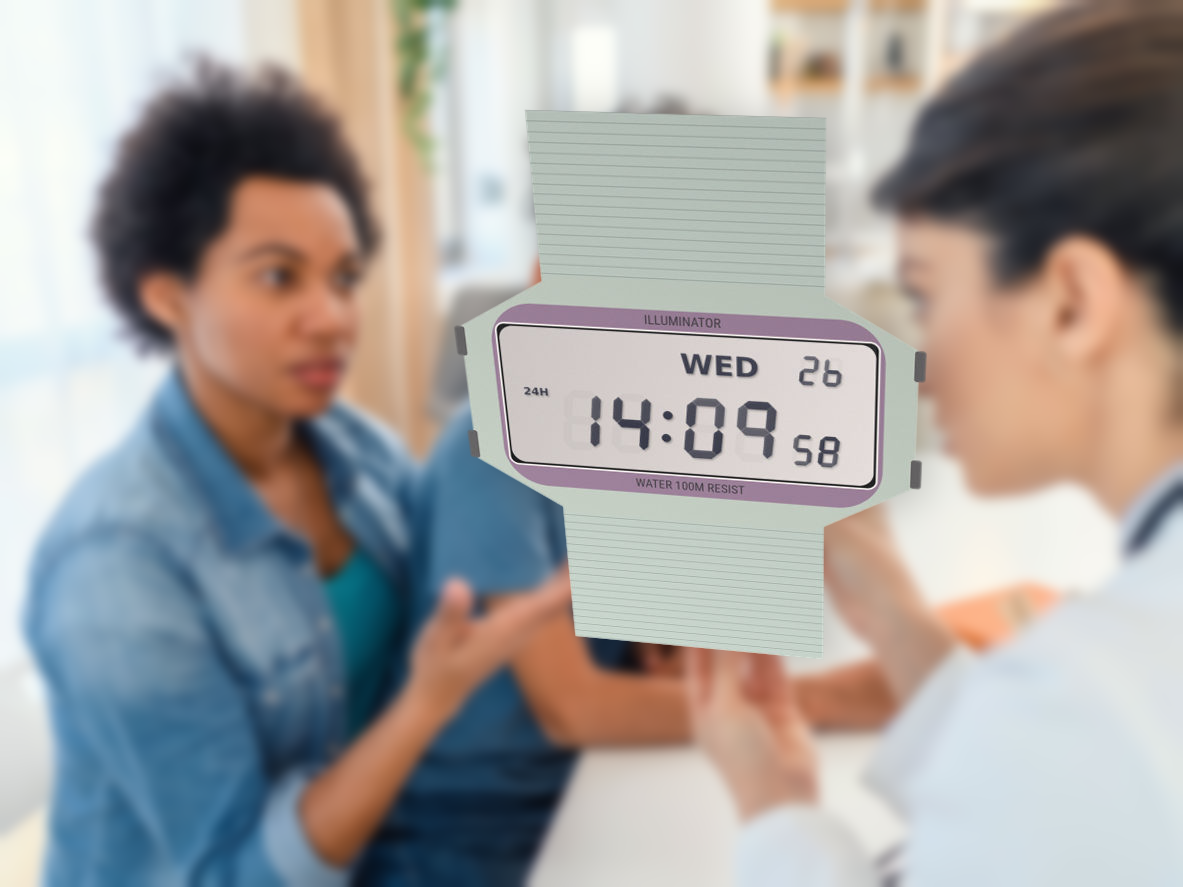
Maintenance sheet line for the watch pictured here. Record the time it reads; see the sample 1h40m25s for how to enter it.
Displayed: 14h09m58s
